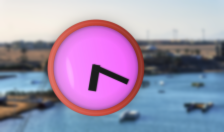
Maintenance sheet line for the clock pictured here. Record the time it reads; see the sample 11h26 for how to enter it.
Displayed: 6h19
